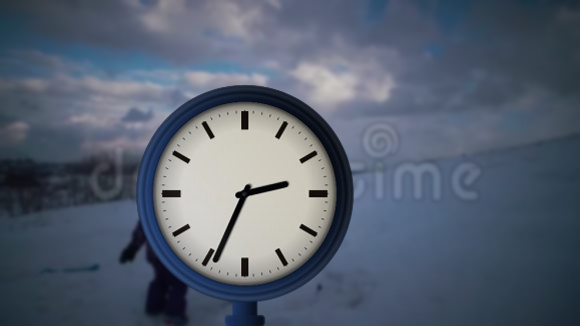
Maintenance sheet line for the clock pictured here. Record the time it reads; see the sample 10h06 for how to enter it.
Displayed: 2h34
